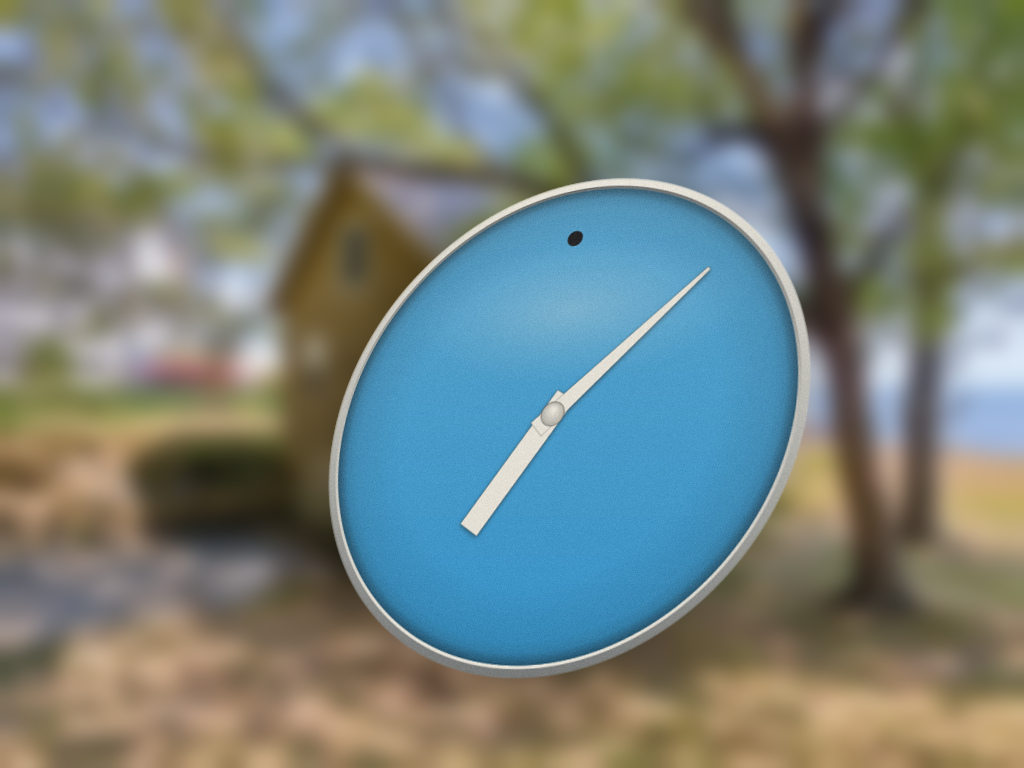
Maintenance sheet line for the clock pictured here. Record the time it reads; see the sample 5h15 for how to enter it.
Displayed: 7h08
